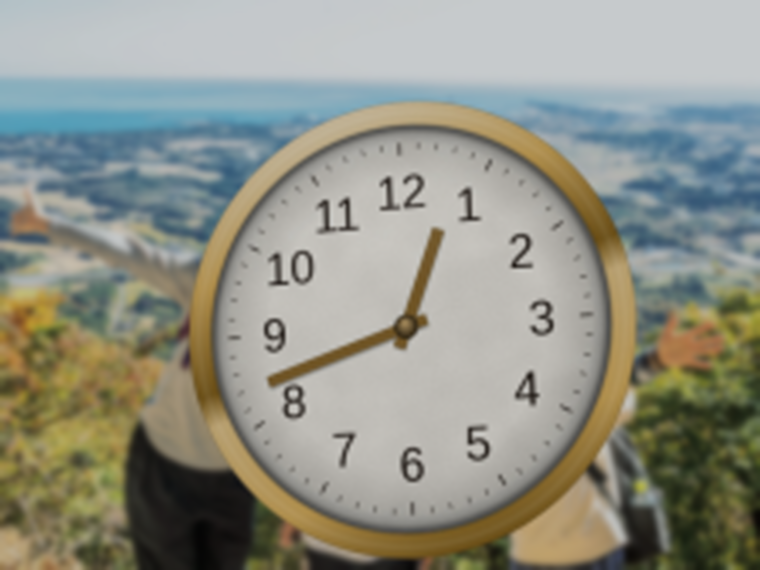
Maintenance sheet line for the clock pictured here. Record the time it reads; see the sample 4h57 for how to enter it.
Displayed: 12h42
